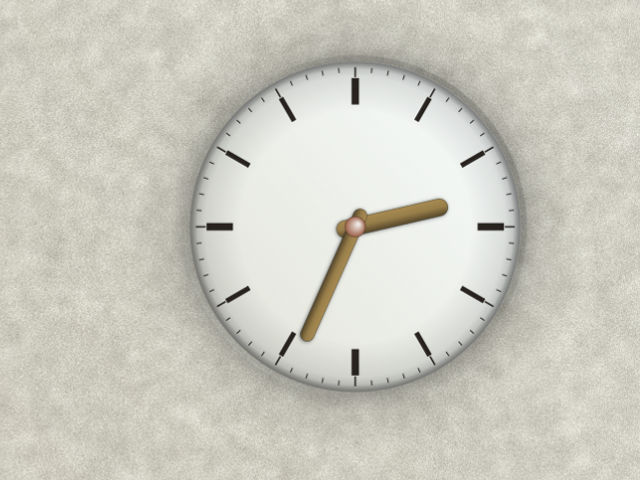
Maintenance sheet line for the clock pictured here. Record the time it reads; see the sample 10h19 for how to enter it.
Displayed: 2h34
